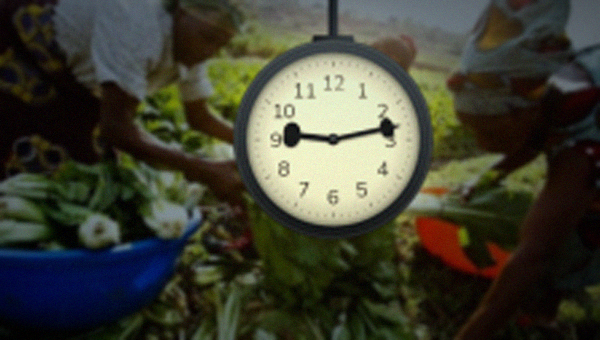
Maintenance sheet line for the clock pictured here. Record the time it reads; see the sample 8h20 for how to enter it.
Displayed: 9h13
